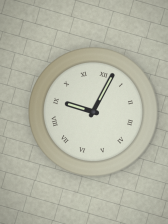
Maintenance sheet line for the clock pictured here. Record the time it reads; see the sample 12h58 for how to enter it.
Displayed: 9h02
